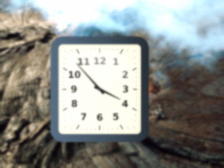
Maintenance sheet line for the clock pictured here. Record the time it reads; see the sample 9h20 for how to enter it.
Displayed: 3h53
